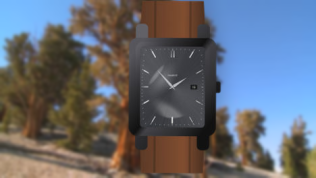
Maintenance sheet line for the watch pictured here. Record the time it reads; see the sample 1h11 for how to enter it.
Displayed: 1h53
